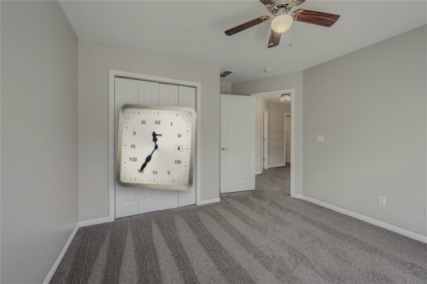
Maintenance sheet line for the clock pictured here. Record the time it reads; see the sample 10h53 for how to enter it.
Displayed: 11h35
